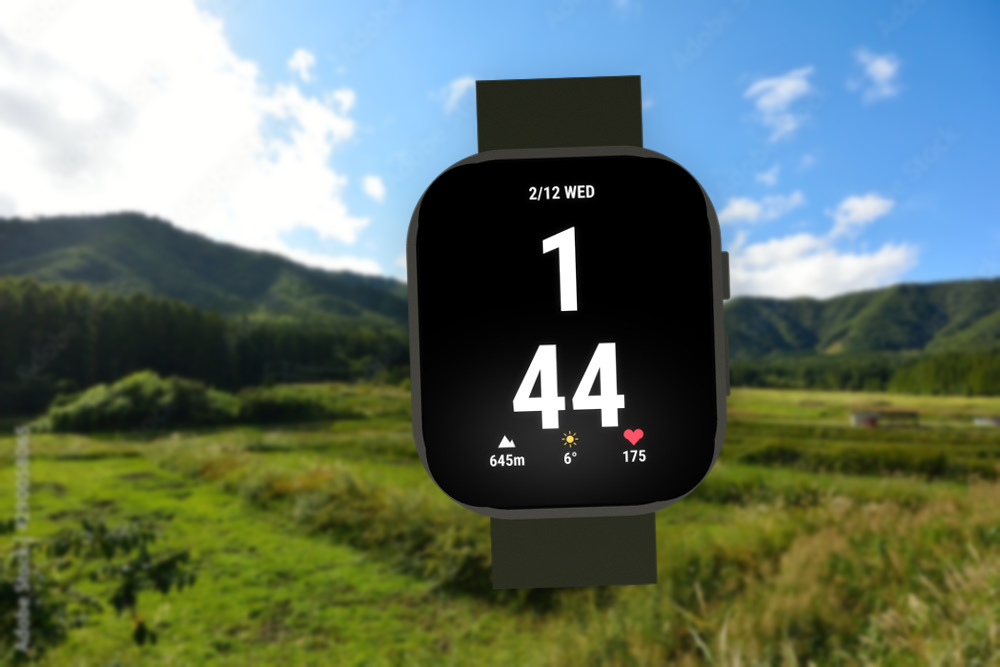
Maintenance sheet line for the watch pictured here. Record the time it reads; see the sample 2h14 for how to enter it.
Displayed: 1h44
